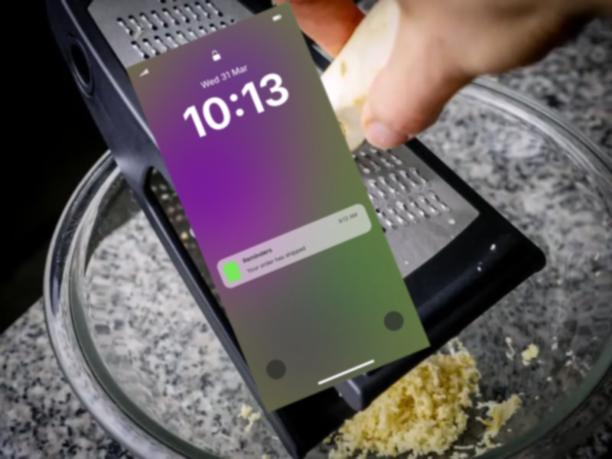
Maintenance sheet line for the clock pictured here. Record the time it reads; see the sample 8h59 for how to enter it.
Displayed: 10h13
